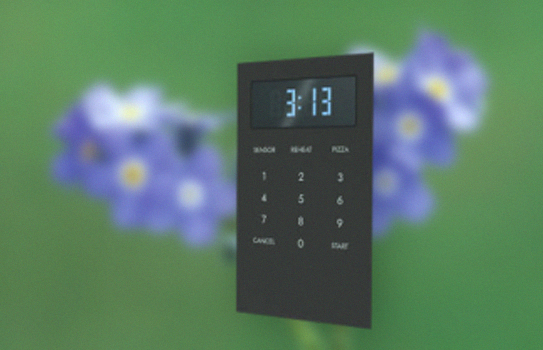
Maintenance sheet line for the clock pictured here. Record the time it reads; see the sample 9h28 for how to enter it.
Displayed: 3h13
